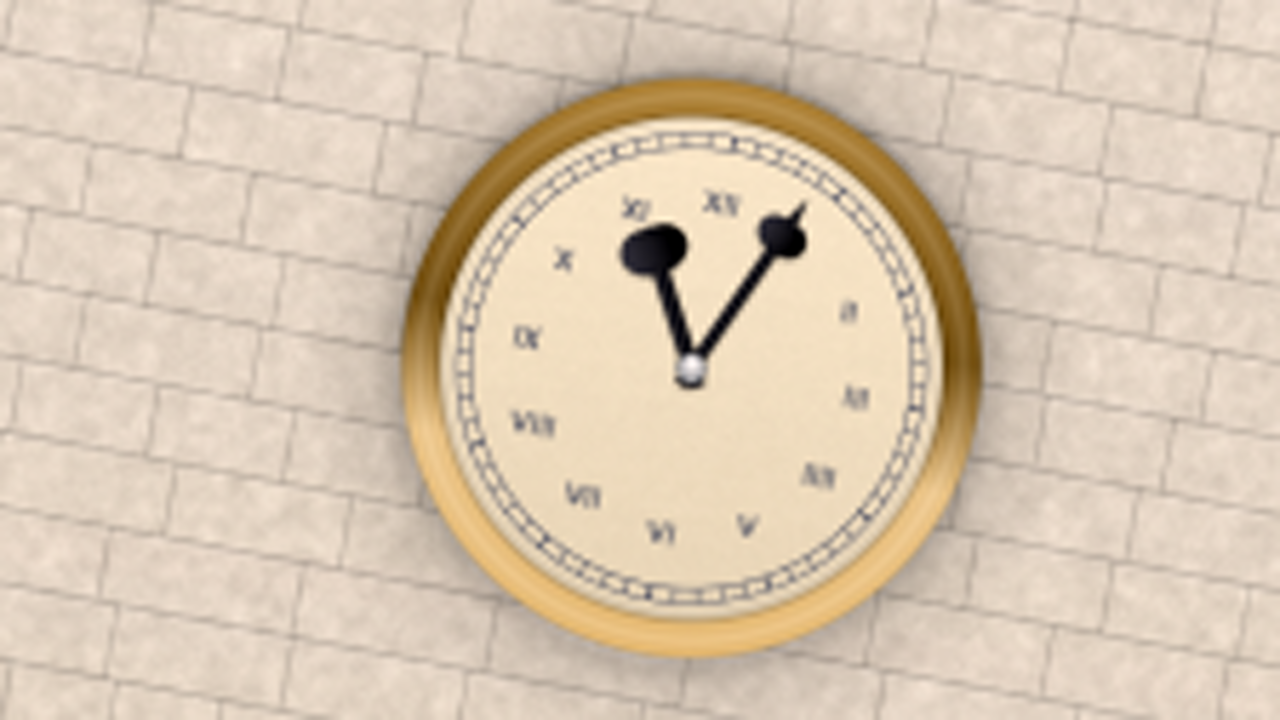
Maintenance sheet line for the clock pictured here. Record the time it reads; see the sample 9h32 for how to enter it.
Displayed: 11h04
